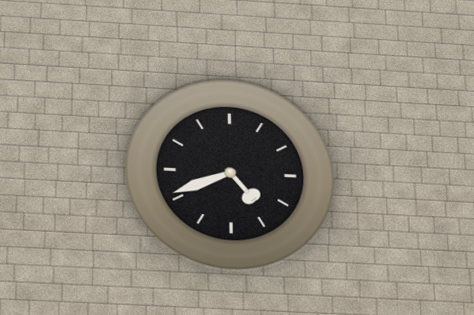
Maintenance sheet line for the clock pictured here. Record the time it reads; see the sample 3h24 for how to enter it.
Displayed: 4h41
